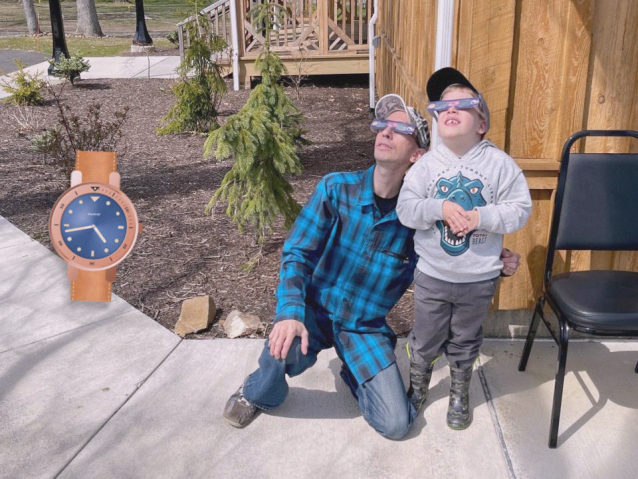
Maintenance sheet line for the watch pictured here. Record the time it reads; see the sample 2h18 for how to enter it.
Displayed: 4h43
